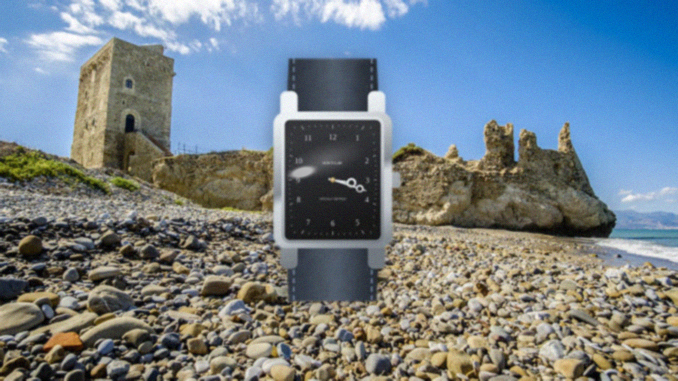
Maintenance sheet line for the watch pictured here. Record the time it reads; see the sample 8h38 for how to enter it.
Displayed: 3h18
